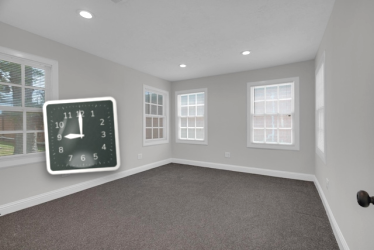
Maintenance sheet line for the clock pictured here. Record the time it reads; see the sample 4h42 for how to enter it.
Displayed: 9h00
